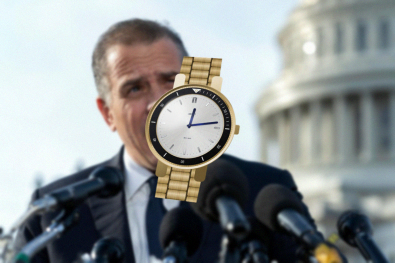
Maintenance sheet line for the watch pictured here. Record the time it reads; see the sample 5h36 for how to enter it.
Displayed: 12h13
